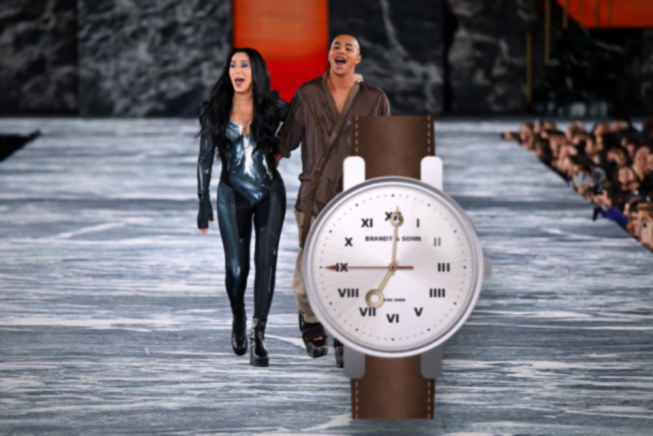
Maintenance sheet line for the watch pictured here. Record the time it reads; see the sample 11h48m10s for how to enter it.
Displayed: 7h00m45s
